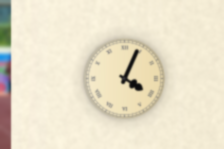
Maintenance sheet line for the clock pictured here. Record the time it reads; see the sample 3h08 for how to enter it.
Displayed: 4h04
